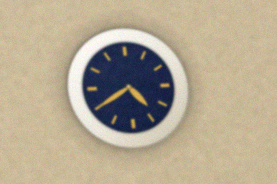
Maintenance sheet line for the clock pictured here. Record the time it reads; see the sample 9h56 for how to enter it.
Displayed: 4h40
